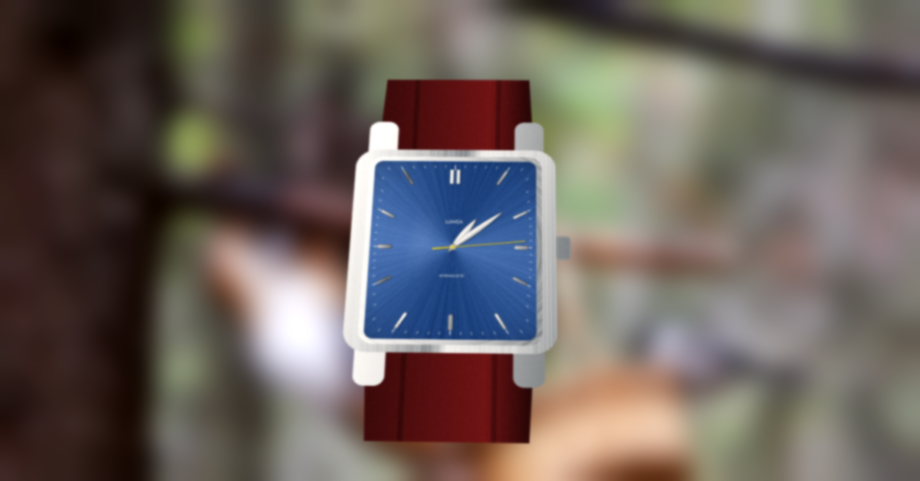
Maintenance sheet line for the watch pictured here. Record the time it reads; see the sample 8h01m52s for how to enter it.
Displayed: 1h08m14s
